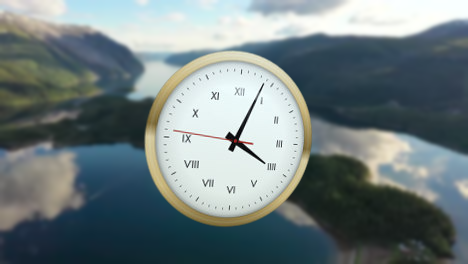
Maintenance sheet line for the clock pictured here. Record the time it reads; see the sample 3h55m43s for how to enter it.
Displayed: 4h03m46s
